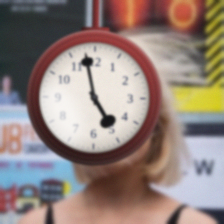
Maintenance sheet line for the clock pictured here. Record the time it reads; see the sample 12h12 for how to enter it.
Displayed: 4h58
